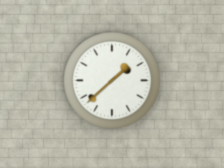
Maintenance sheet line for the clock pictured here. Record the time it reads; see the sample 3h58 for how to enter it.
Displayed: 1h38
